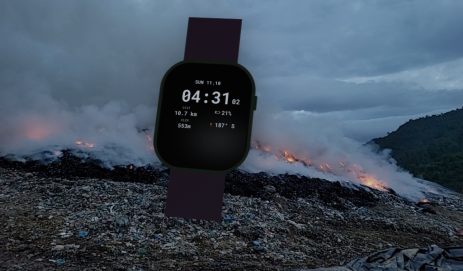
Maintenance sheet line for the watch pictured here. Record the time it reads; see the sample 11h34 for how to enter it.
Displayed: 4h31
